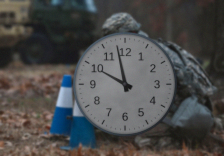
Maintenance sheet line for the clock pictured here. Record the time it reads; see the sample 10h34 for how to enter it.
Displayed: 9h58
